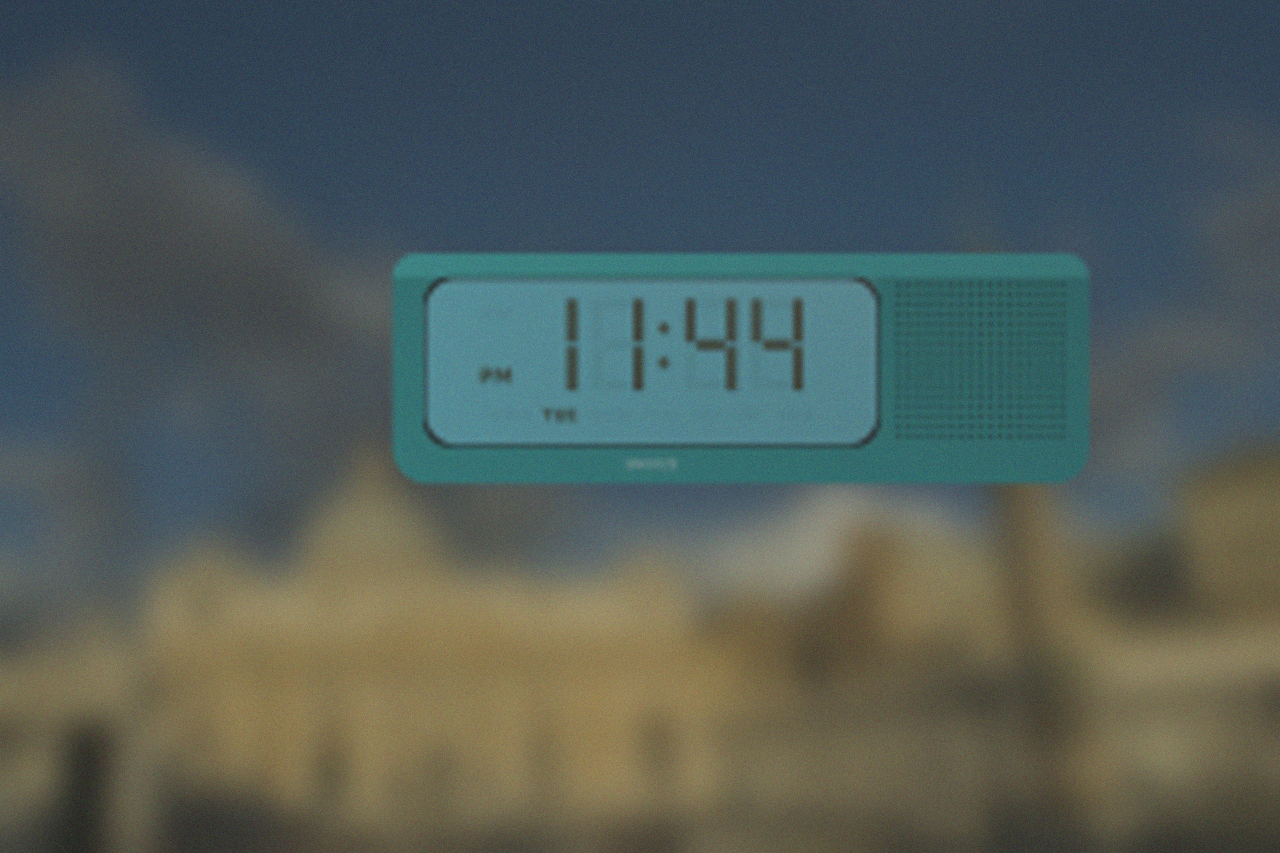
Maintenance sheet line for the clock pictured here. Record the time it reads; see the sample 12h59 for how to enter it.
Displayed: 11h44
